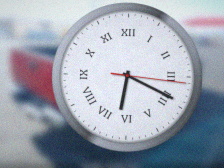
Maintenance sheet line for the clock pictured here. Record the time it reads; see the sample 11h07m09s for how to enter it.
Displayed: 6h19m16s
